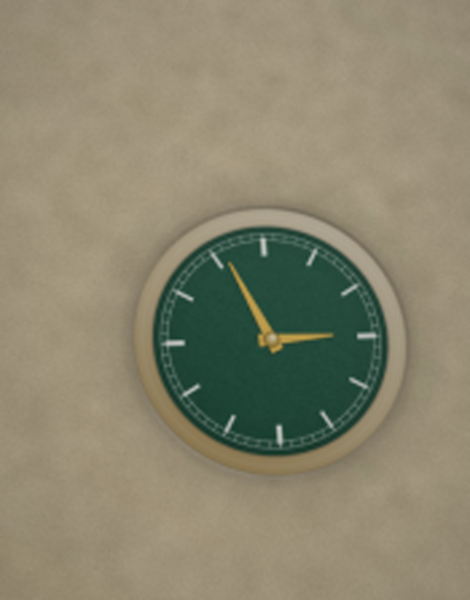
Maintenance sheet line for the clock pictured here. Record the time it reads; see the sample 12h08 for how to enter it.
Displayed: 2h56
